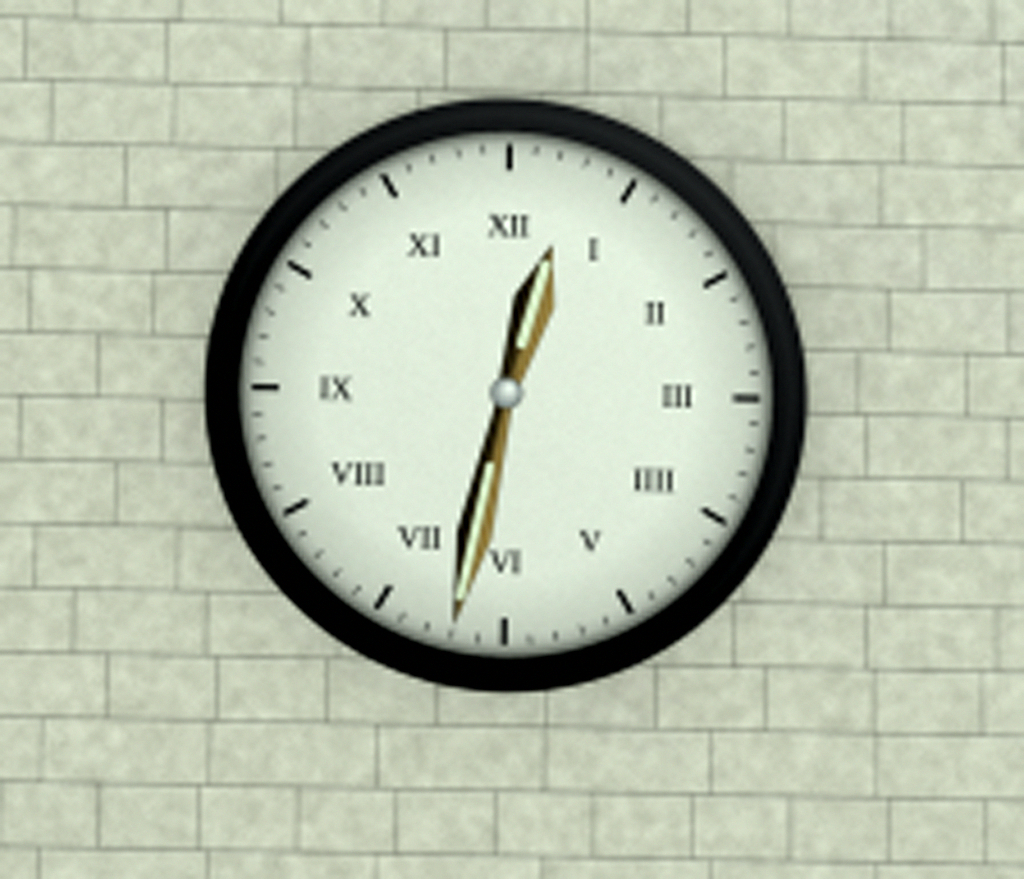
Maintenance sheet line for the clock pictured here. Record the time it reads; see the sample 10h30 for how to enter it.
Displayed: 12h32
